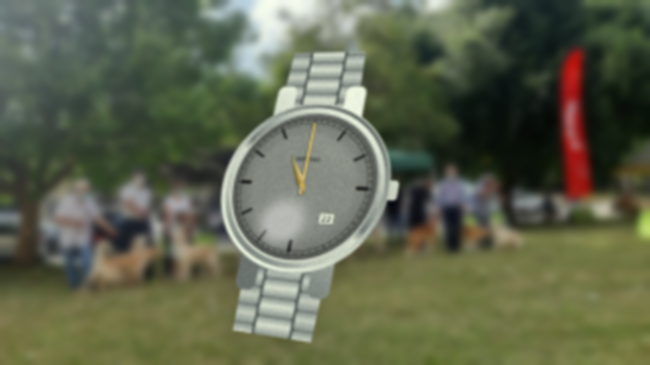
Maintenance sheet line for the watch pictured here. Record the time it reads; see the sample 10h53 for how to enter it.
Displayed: 11h00
